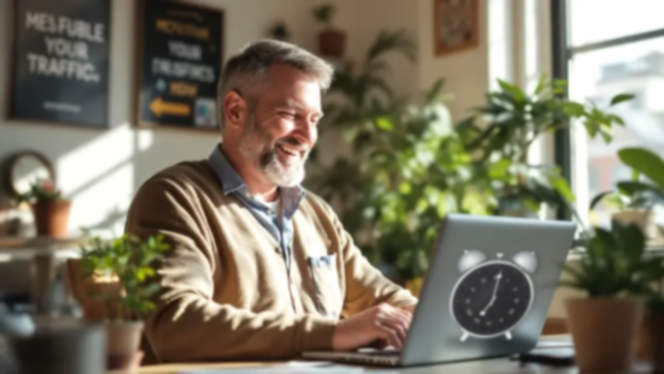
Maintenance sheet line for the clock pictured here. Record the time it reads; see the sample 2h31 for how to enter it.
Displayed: 7h01
